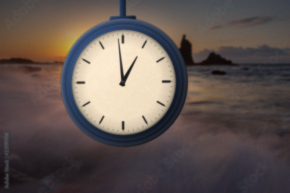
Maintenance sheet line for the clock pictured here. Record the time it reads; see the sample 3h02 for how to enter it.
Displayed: 12h59
